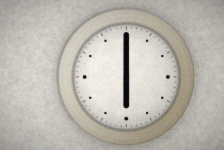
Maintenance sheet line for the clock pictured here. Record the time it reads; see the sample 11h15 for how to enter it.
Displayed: 6h00
